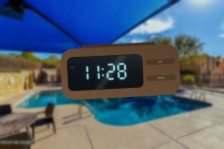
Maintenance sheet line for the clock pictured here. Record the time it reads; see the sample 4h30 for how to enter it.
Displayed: 11h28
